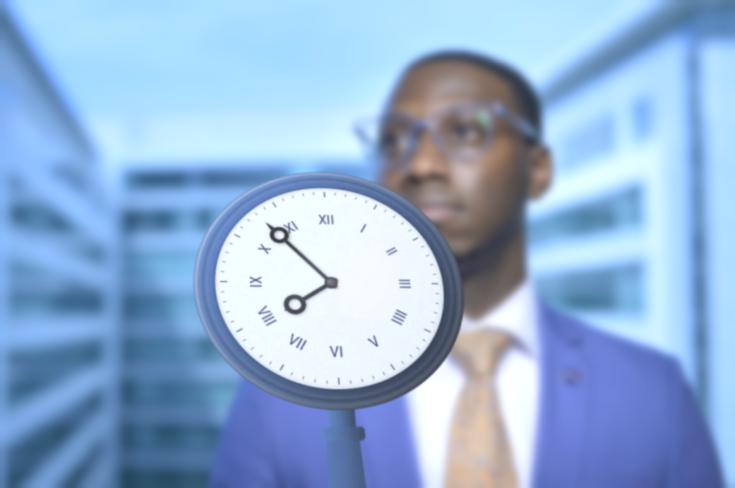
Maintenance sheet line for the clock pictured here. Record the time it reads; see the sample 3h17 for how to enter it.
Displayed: 7h53
